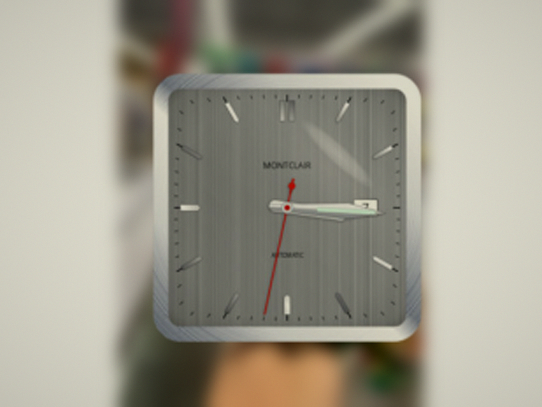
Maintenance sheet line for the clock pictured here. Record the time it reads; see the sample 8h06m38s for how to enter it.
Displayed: 3h15m32s
